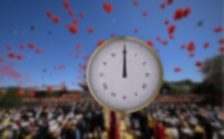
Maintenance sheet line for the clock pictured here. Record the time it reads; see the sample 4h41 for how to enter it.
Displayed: 12h00
